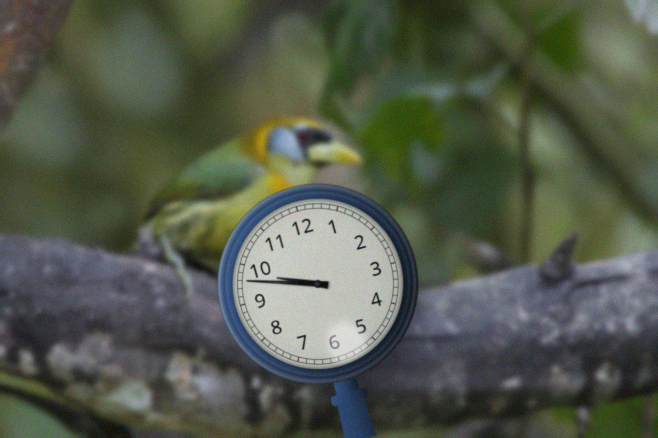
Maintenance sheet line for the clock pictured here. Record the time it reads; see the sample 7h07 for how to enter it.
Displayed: 9h48
